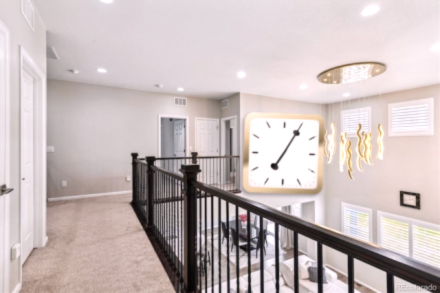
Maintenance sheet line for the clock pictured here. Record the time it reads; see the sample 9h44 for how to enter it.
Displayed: 7h05
